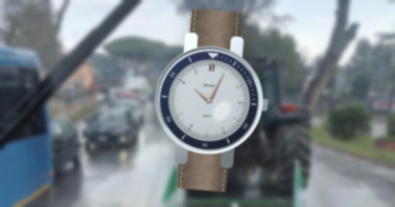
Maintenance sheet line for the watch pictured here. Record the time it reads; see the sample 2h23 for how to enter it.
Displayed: 10h04
